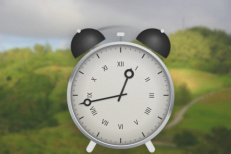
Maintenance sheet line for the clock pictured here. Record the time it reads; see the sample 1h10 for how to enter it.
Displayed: 12h43
